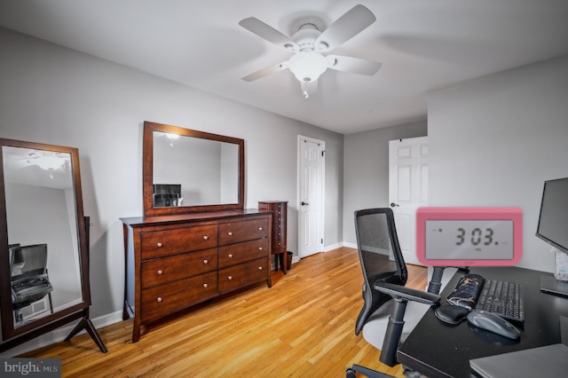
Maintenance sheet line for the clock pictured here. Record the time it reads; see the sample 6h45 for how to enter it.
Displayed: 3h03
